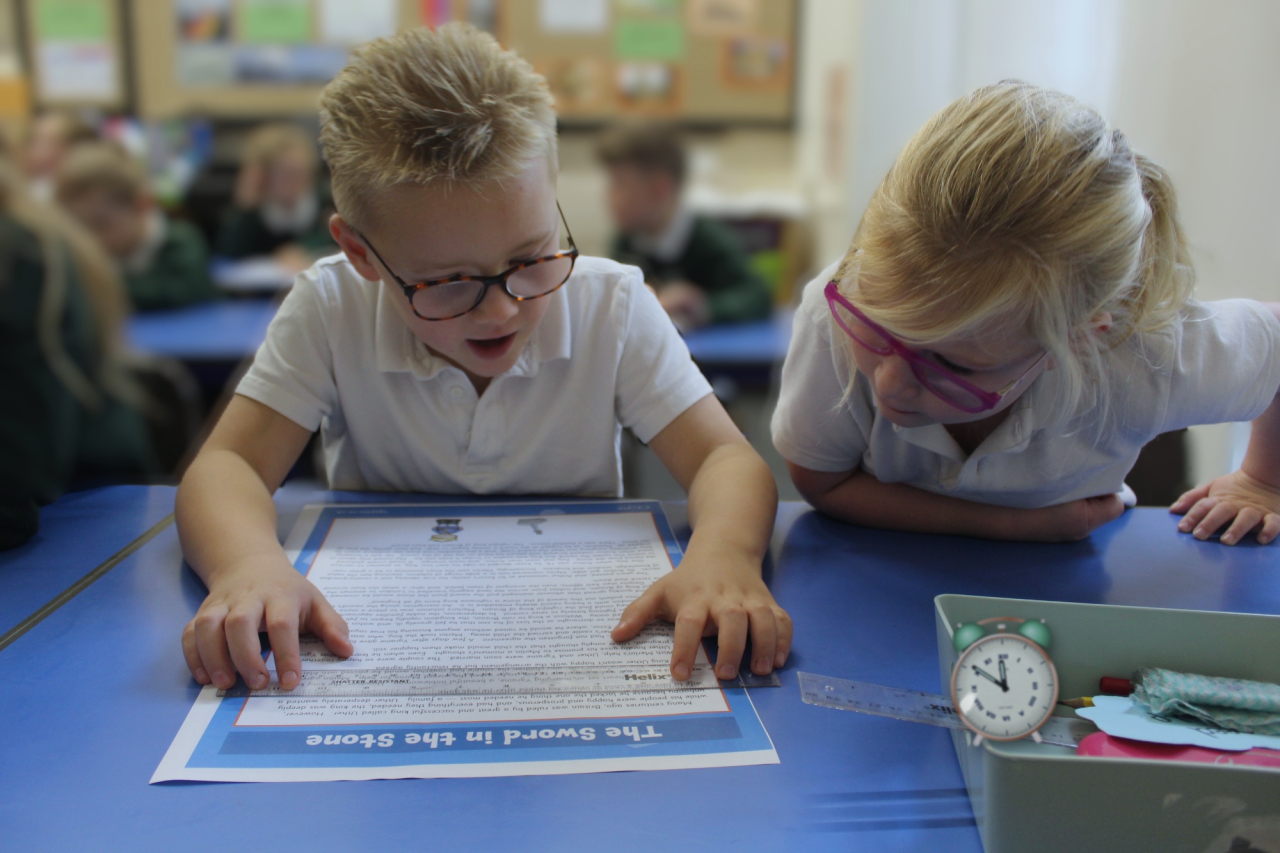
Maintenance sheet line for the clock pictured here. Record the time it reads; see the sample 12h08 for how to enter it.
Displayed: 11h51
